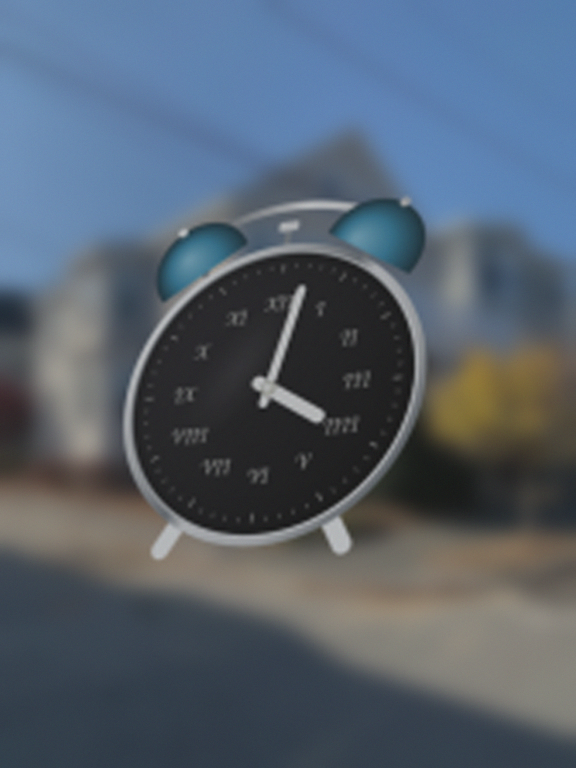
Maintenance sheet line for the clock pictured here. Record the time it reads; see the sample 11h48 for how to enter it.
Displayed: 4h02
